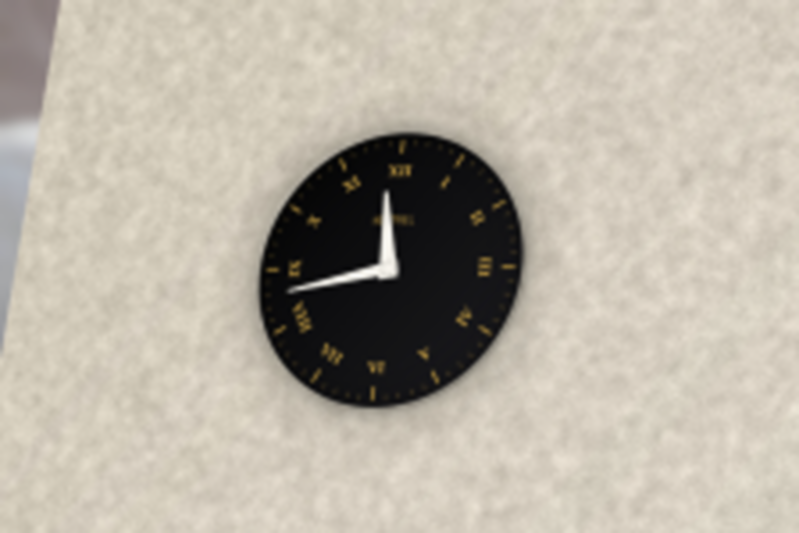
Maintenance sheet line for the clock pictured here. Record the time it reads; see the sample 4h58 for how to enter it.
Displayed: 11h43
